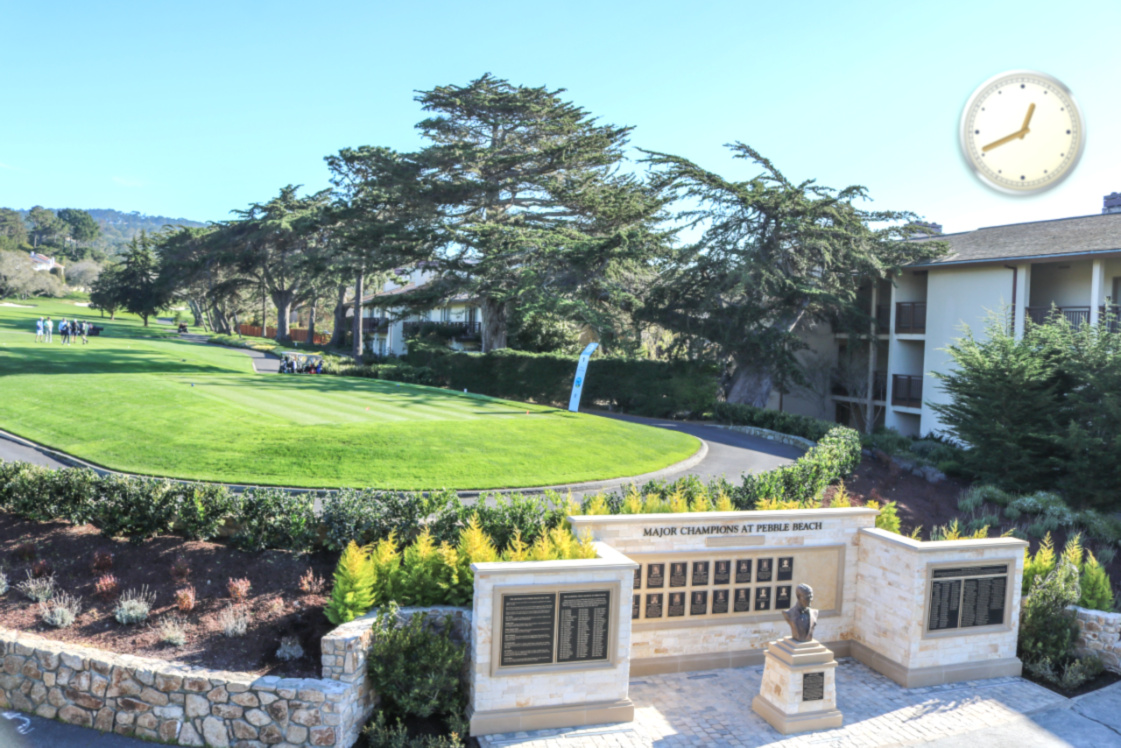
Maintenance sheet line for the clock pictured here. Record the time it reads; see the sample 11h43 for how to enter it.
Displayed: 12h41
